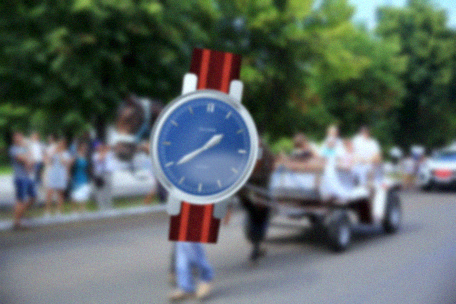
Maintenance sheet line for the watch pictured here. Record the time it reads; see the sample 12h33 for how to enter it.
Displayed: 1h39
